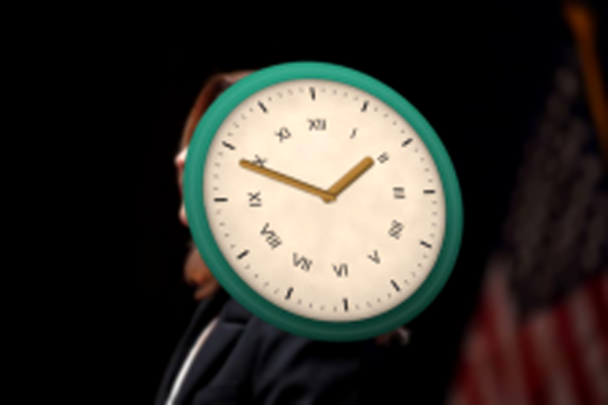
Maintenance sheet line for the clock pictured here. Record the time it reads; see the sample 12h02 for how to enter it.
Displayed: 1h49
